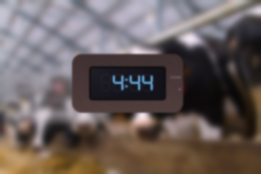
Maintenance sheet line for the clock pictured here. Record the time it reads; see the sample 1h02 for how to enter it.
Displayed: 4h44
